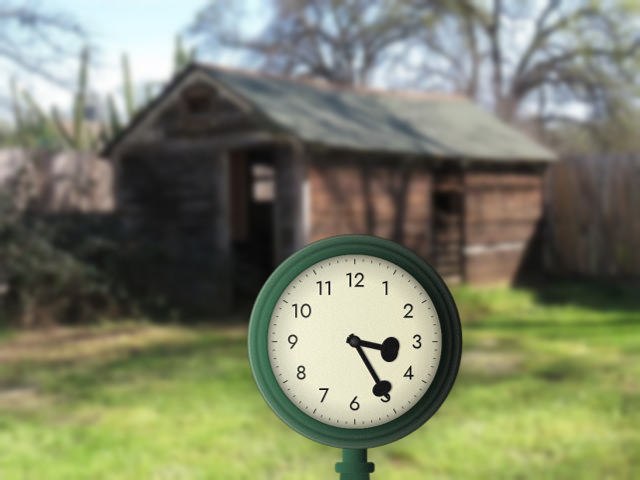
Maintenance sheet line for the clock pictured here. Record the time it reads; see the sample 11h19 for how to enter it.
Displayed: 3h25
